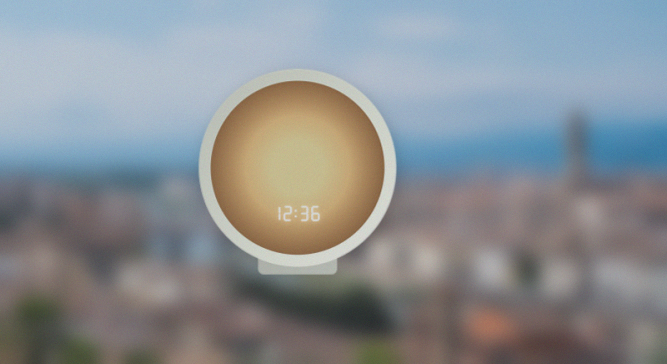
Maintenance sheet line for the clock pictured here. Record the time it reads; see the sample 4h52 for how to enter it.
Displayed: 12h36
